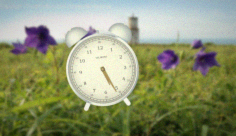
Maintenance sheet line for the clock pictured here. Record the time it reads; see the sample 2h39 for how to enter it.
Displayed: 5h26
